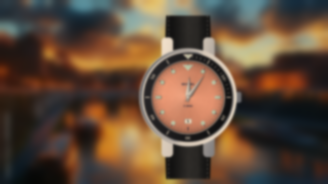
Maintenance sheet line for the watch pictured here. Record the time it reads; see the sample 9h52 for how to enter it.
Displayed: 12h06
